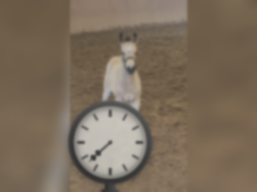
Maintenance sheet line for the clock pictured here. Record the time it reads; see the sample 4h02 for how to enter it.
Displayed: 7h38
